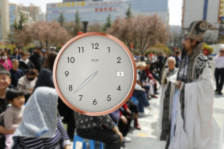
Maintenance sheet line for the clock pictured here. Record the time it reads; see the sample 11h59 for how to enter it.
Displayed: 7h38
